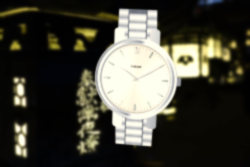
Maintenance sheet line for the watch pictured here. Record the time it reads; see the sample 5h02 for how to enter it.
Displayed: 10h10
